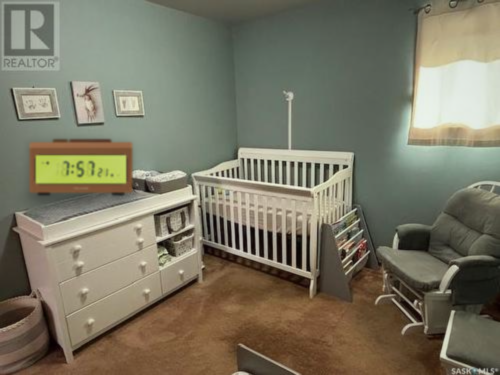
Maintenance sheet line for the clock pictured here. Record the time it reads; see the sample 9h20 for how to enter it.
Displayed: 7h57
